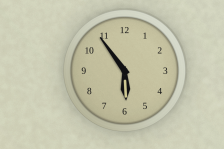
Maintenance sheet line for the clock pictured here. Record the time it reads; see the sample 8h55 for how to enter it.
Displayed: 5h54
